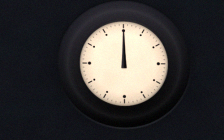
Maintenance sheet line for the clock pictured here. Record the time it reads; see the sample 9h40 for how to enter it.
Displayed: 12h00
